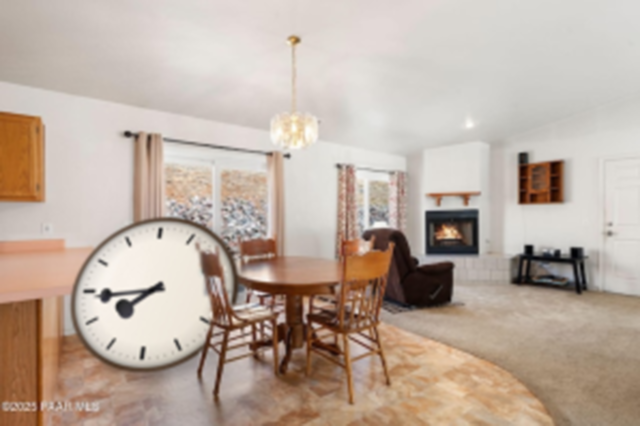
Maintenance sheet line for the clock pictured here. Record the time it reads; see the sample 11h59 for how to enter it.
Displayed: 7h44
